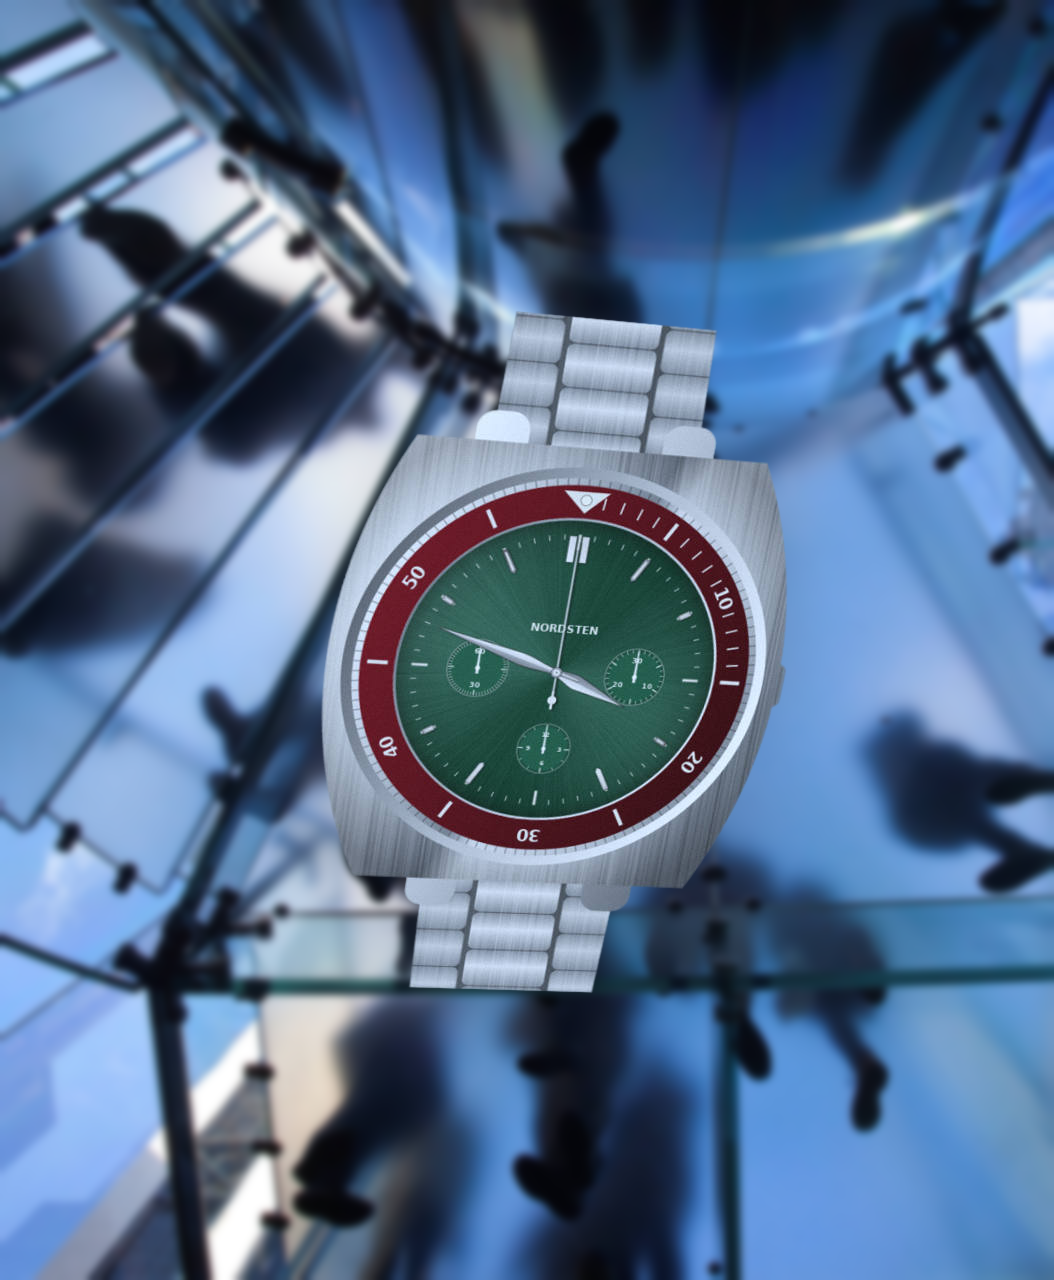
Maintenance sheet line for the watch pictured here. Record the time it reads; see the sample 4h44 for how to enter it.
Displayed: 3h48
